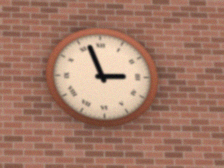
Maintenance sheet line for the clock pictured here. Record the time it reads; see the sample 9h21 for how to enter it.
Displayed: 2h57
